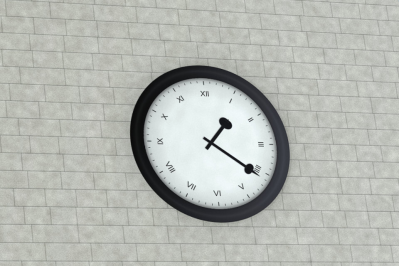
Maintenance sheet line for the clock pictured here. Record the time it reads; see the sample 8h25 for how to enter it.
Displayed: 1h21
